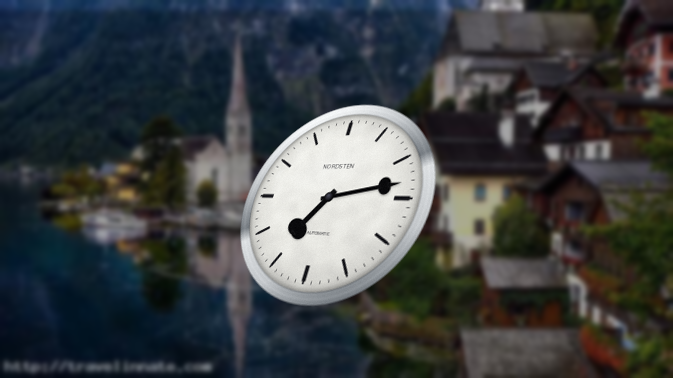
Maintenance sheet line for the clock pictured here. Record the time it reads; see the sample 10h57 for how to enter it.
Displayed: 7h13
